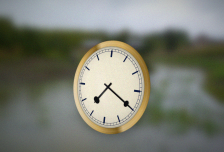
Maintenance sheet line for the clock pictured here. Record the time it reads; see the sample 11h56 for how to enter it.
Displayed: 7h20
